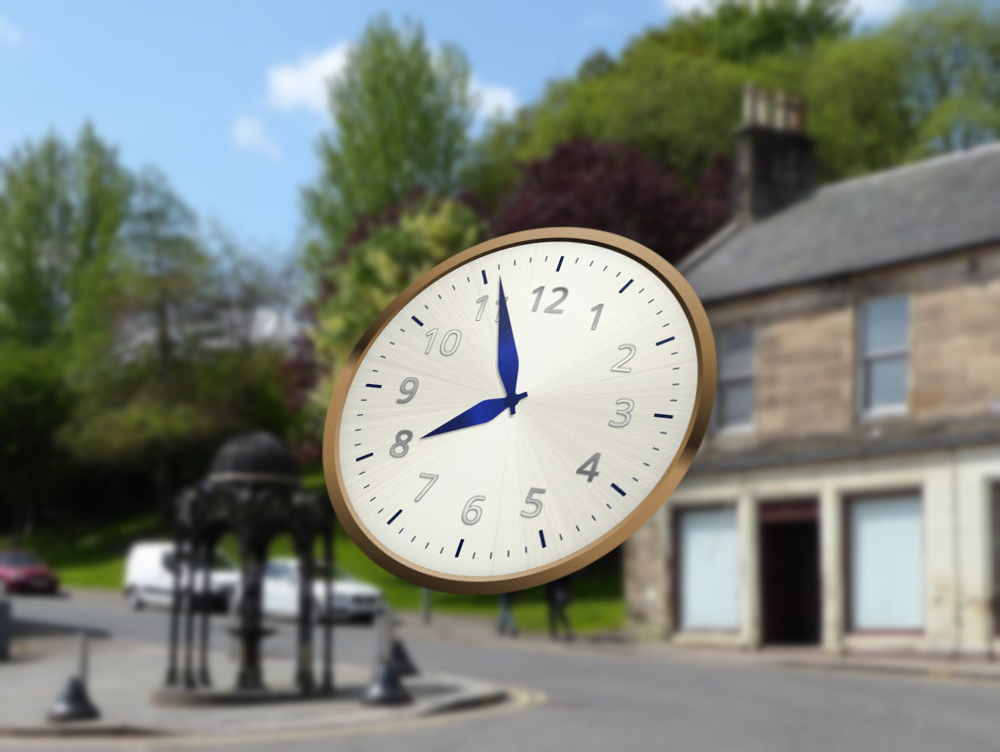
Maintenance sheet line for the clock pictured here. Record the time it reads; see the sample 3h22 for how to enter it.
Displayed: 7h56
